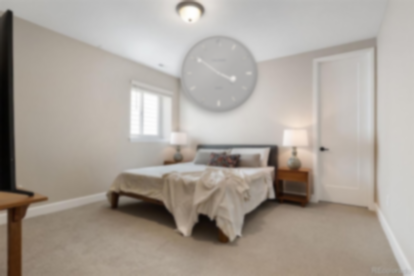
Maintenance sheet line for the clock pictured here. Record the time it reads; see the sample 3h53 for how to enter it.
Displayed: 3h51
